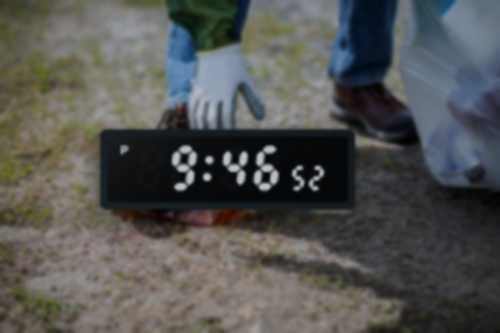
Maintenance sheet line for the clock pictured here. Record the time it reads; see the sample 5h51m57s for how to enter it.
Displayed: 9h46m52s
